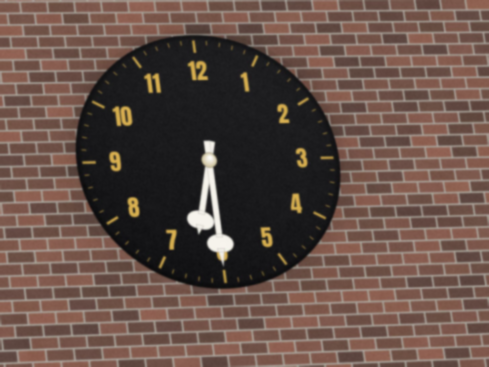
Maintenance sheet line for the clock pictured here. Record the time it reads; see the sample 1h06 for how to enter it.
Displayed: 6h30
